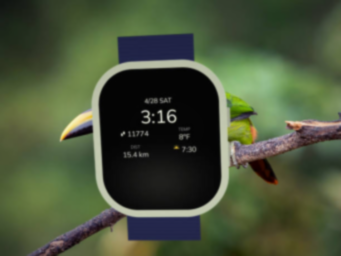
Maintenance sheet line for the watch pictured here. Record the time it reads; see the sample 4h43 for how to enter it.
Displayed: 3h16
